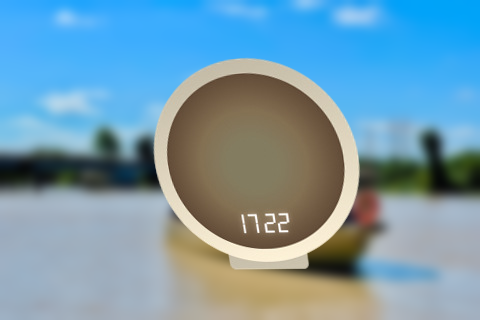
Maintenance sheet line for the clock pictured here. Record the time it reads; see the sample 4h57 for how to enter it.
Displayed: 17h22
